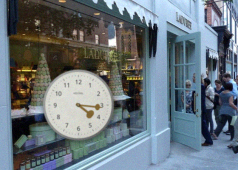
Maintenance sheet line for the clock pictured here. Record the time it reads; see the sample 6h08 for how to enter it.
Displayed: 4h16
